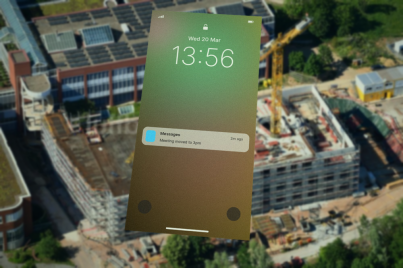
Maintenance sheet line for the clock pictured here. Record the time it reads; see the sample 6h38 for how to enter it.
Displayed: 13h56
